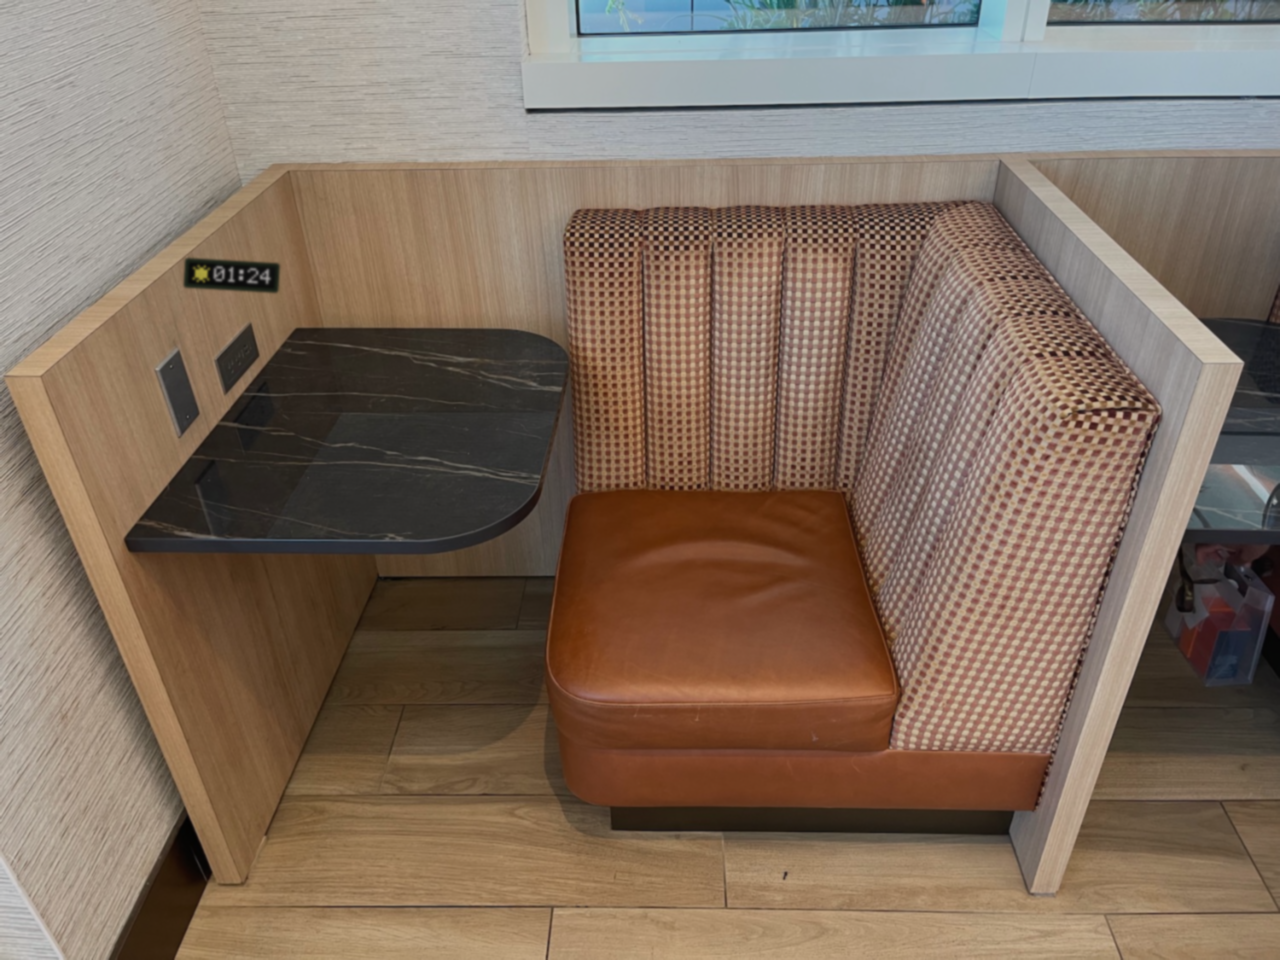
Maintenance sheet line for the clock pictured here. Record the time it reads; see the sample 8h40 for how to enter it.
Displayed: 1h24
